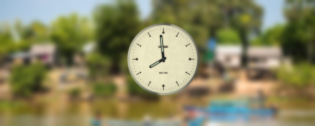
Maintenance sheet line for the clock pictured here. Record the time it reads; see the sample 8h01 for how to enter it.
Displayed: 7h59
